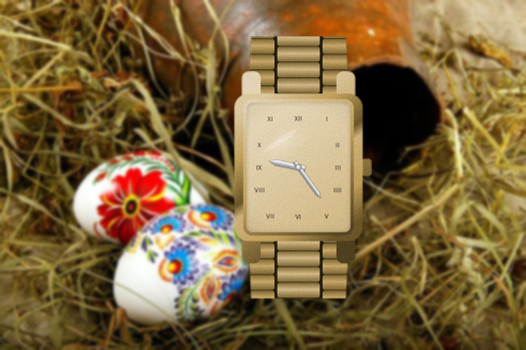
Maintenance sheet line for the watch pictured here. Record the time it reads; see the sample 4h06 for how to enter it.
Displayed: 9h24
